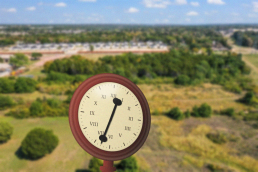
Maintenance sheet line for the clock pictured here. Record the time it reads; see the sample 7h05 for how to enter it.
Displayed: 12h33
